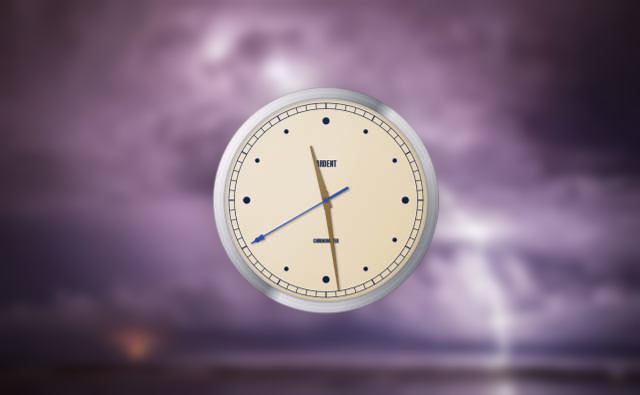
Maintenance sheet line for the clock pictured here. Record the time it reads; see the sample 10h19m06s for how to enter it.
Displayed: 11h28m40s
